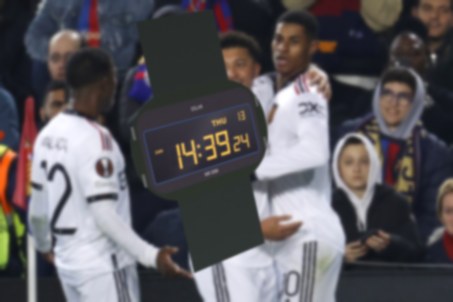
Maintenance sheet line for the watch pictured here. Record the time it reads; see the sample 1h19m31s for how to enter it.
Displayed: 14h39m24s
